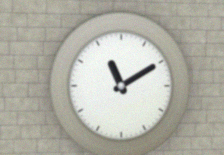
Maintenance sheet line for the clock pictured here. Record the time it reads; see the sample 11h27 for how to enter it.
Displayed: 11h10
